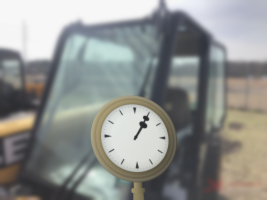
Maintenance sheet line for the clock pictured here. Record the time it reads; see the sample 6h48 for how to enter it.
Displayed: 1h05
